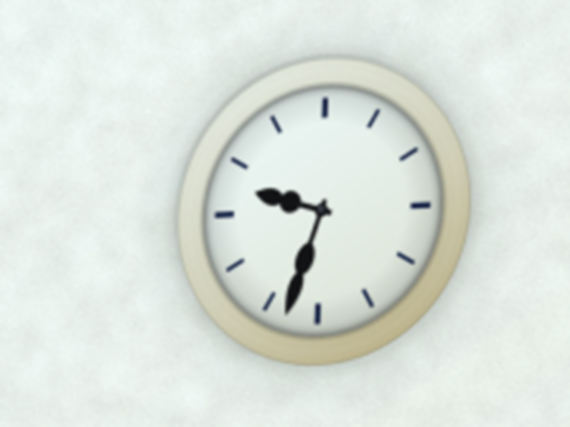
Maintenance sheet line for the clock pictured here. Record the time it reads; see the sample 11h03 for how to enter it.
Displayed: 9h33
